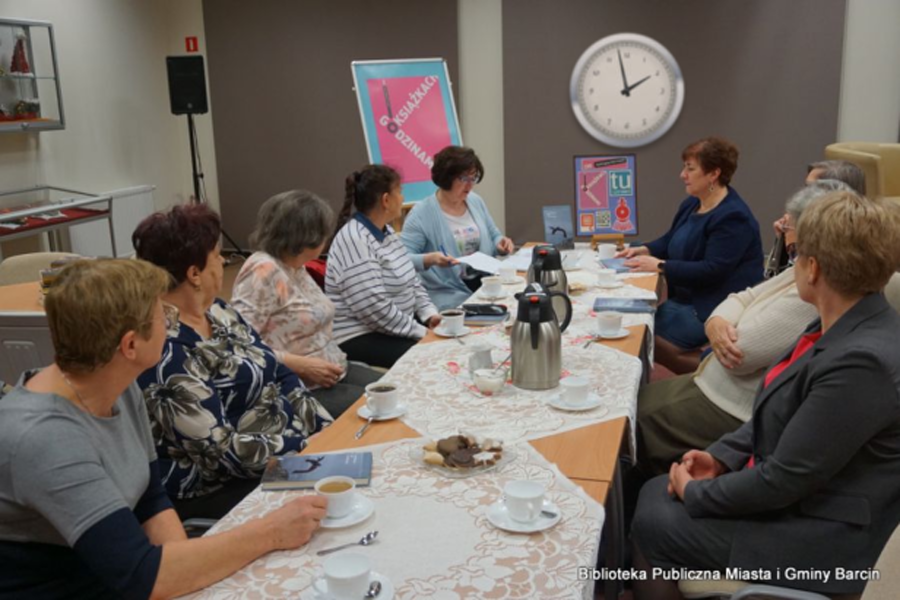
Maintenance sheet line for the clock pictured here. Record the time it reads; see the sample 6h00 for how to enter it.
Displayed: 1h58
